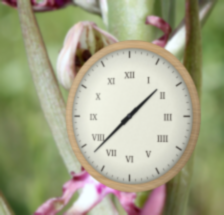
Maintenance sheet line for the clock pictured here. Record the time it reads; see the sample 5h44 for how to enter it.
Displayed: 1h38
